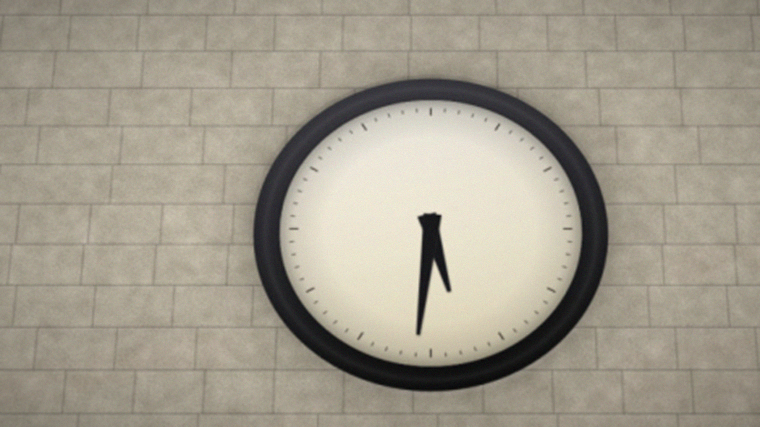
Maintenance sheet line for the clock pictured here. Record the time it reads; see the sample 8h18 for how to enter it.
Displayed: 5h31
